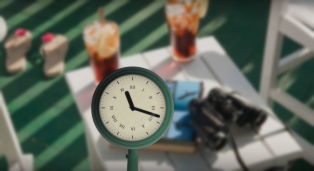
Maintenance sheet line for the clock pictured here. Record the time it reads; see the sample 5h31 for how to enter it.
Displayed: 11h18
